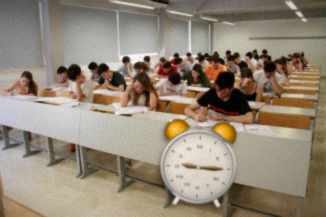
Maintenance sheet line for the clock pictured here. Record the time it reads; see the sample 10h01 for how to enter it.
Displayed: 9h15
